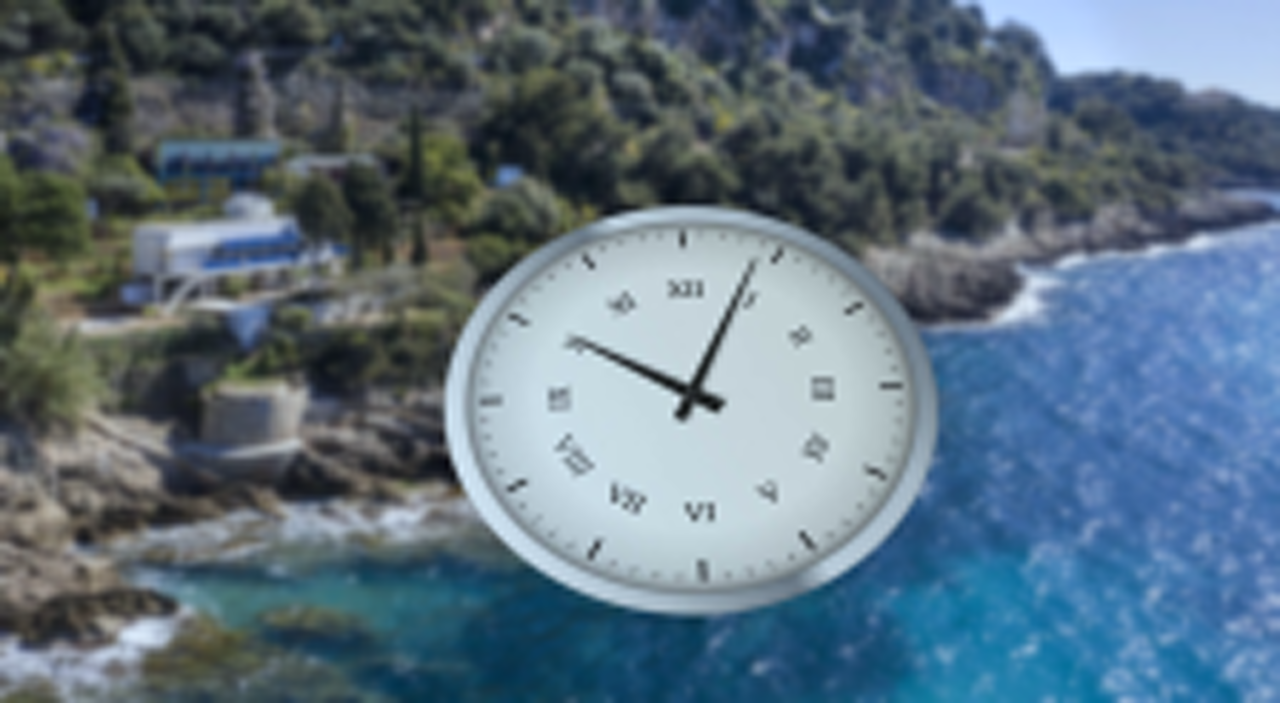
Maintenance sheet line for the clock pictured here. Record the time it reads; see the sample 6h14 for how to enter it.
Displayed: 10h04
